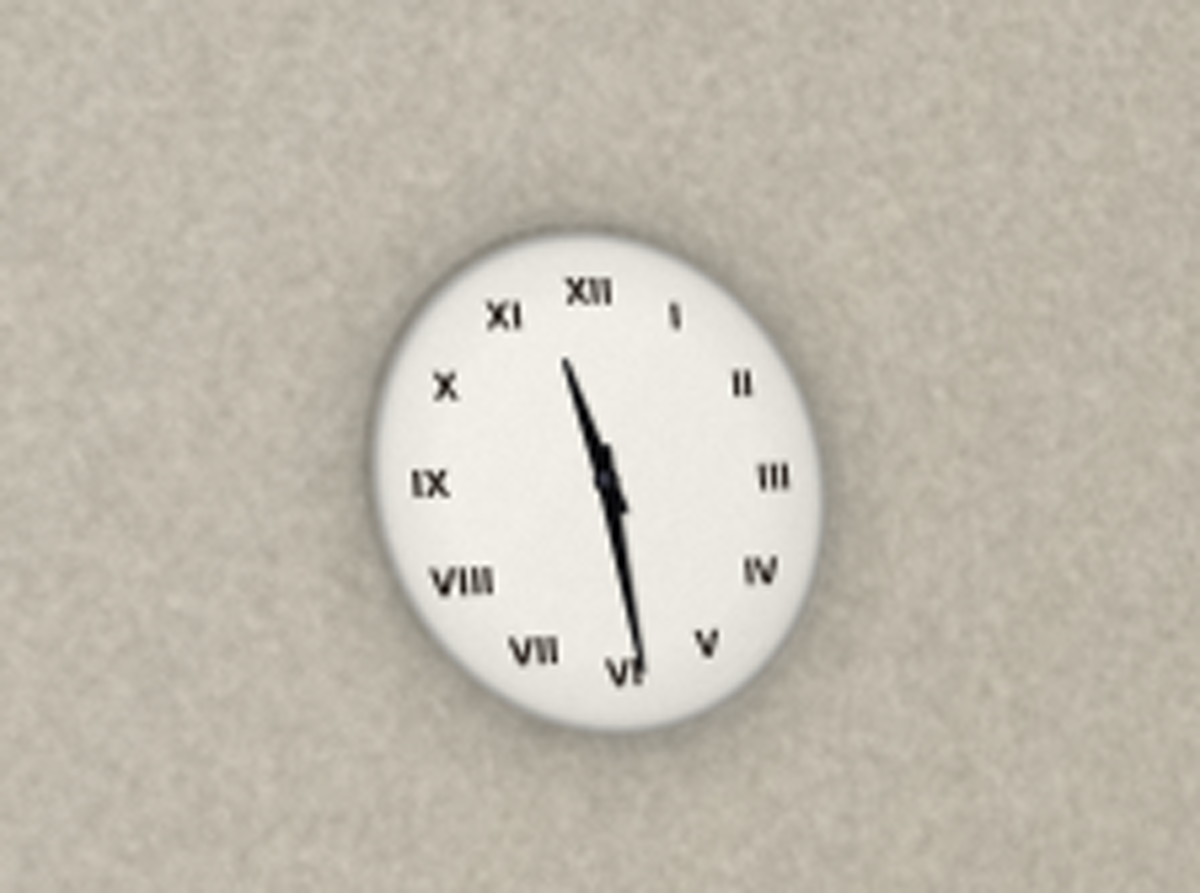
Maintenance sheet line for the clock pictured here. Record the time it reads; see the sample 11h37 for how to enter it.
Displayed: 11h29
